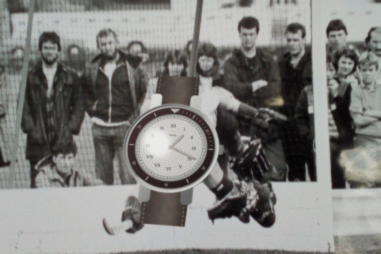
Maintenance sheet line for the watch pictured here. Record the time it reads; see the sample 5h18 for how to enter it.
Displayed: 1h19
